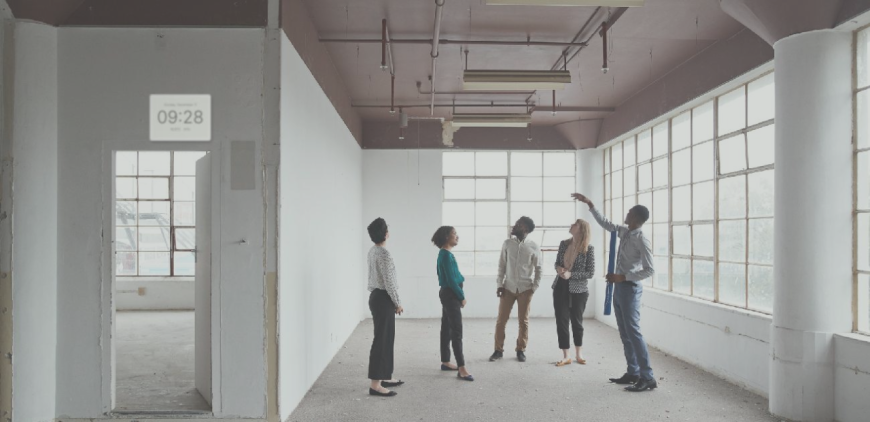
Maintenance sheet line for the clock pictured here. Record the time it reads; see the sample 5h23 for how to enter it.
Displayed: 9h28
